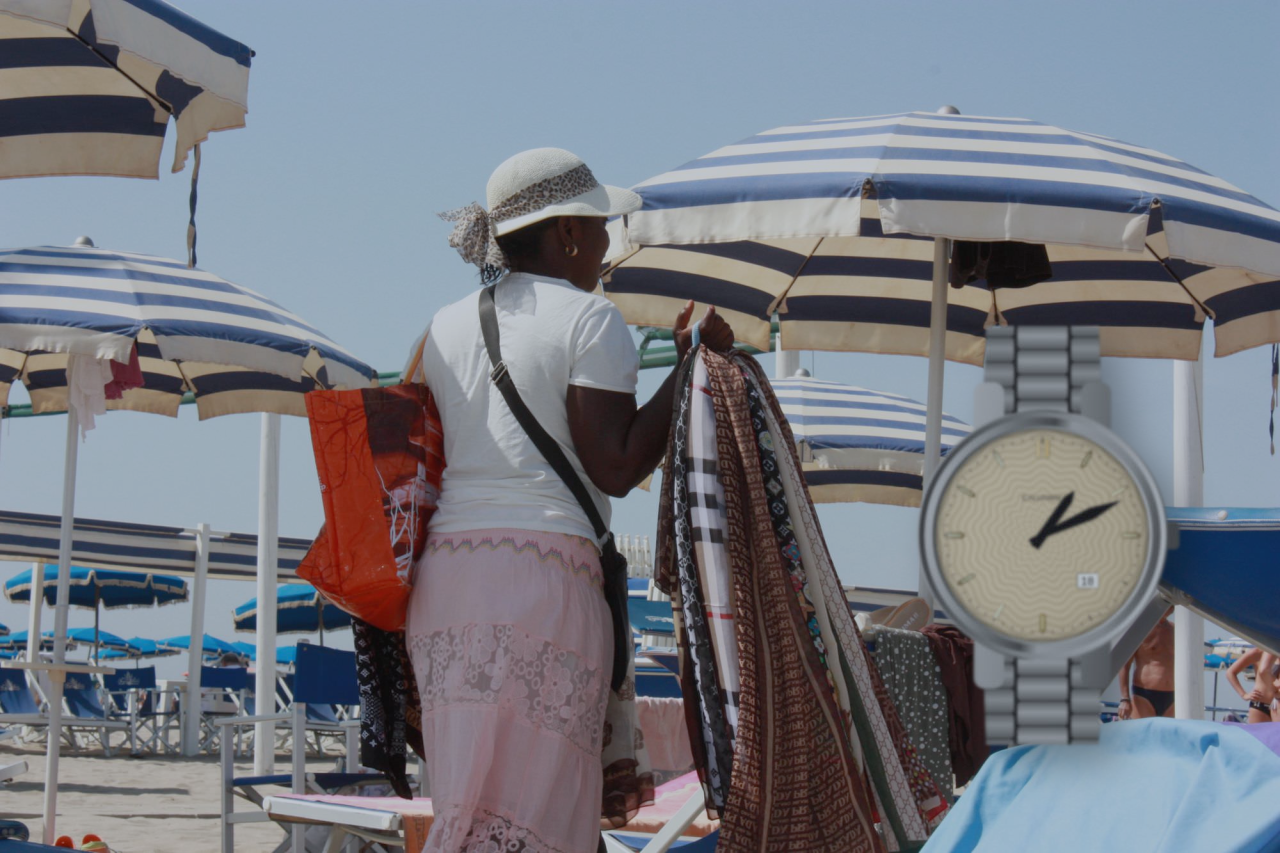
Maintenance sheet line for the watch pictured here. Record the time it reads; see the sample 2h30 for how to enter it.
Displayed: 1h11
